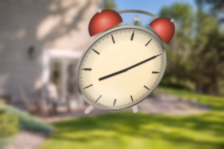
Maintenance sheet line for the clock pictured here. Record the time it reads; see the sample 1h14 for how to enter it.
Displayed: 8h10
